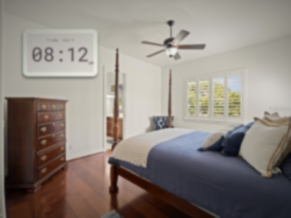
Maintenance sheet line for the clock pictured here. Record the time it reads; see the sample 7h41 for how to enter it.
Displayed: 8h12
